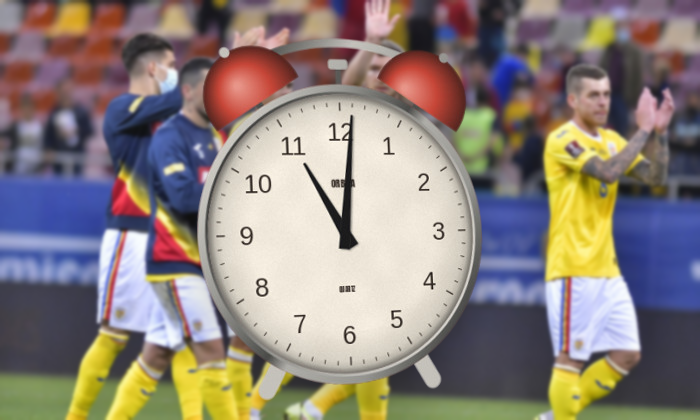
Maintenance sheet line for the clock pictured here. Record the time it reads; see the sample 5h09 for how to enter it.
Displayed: 11h01
